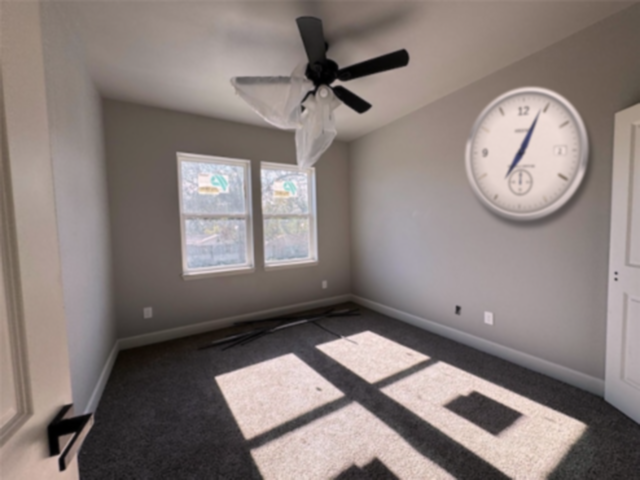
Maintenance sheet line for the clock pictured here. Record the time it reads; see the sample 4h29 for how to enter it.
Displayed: 7h04
